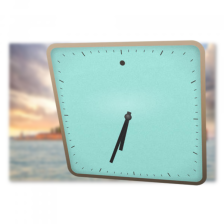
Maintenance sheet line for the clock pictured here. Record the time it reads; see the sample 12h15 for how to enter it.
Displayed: 6h34
